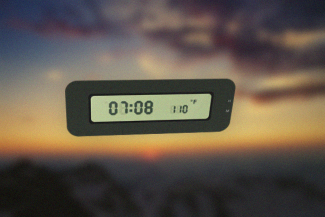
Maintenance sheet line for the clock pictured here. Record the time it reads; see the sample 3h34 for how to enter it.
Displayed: 7h08
